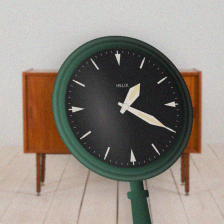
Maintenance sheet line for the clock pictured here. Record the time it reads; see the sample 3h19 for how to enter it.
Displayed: 1h20
